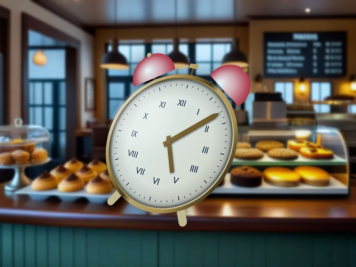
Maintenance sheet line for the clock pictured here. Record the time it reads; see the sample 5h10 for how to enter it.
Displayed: 5h08
